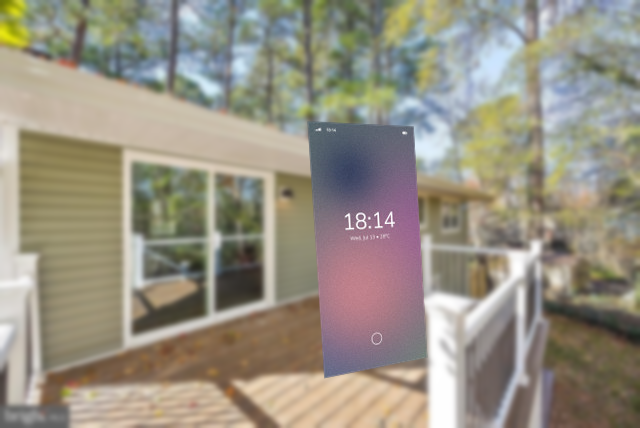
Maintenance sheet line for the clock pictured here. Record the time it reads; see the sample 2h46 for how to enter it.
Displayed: 18h14
